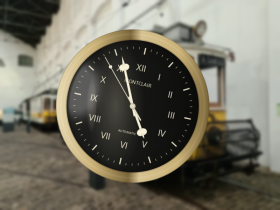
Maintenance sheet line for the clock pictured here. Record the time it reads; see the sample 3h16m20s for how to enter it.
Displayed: 4h55m53s
